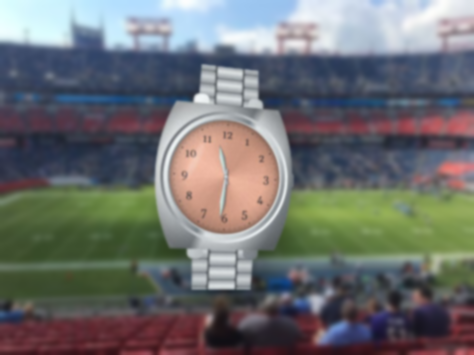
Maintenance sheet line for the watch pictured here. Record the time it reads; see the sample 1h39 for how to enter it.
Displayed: 11h31
